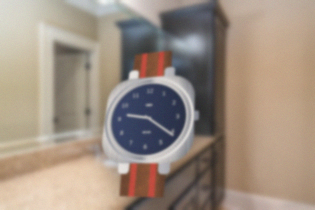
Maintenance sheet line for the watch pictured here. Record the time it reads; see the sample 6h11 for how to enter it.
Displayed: 9h21
